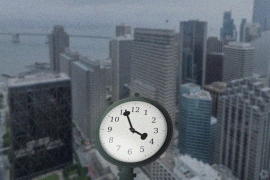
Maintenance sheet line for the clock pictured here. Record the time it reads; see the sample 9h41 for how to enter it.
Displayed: 3h56
